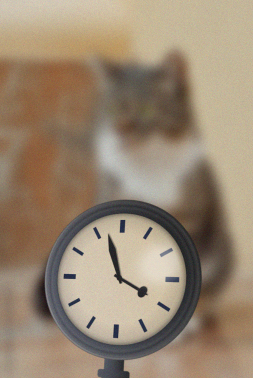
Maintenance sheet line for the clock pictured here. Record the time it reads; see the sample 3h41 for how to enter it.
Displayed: 3h57
